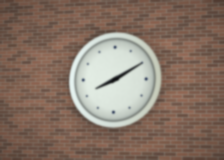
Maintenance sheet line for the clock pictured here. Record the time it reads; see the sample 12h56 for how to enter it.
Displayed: 8h10
